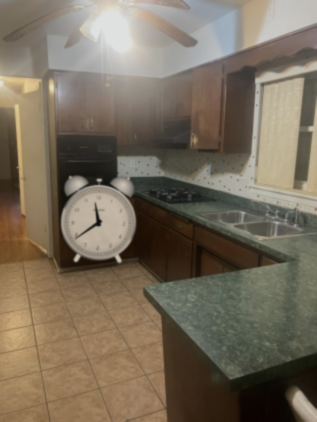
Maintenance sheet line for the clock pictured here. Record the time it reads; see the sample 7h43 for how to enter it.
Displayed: 11h39
